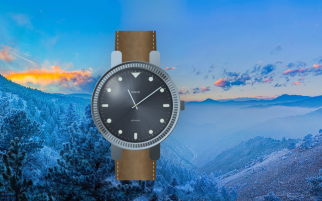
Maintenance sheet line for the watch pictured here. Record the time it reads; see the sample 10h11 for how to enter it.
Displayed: 11h09
